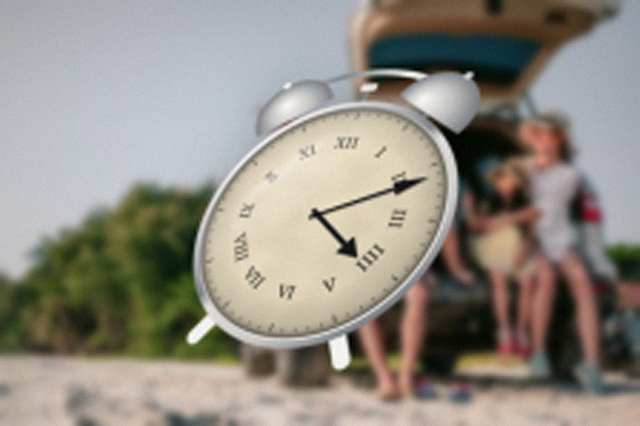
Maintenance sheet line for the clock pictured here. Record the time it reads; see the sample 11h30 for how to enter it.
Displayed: 4h11
